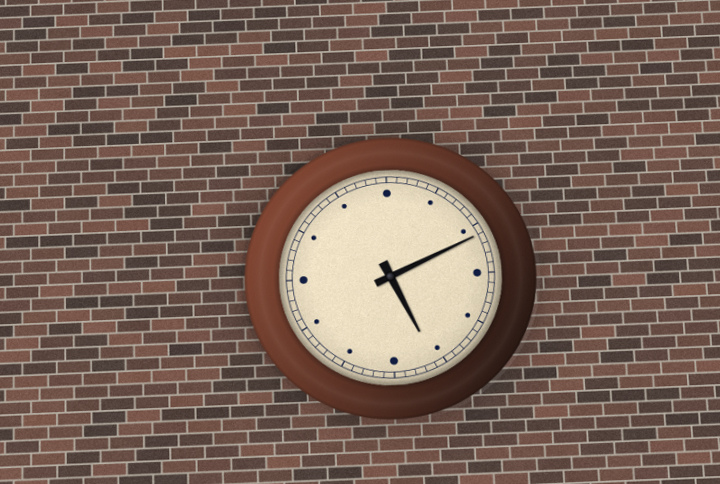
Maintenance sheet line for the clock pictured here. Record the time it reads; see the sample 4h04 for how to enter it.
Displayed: 5h11
